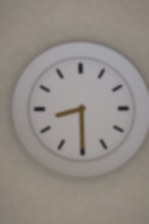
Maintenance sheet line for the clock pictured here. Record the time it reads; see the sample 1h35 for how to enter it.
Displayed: 8h30
